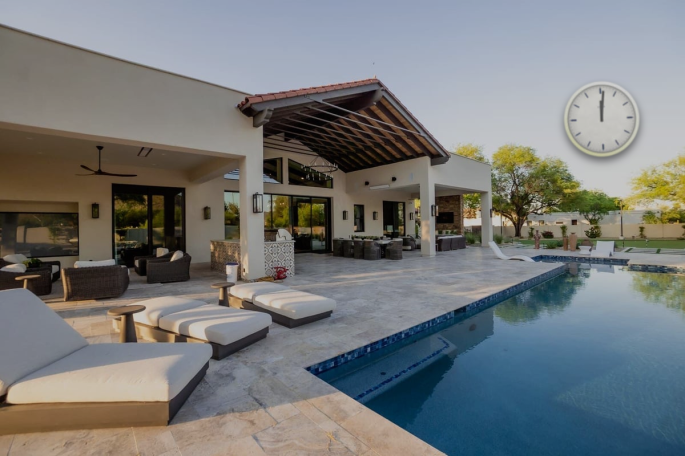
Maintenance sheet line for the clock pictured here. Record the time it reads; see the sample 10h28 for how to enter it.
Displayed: 12h01
